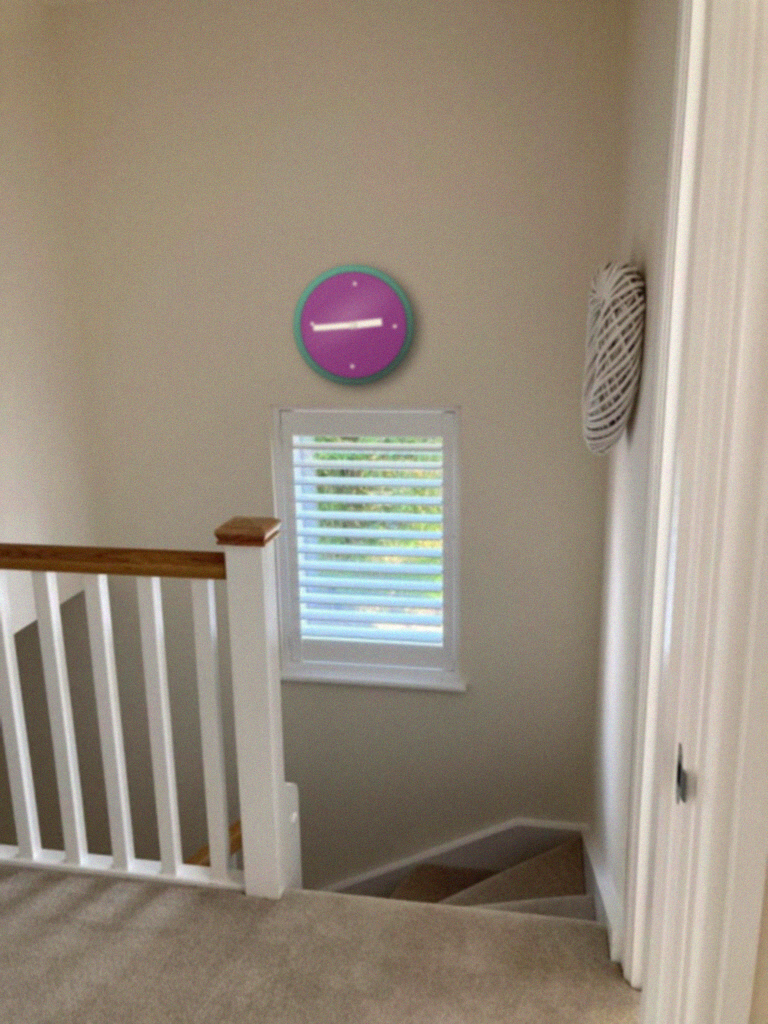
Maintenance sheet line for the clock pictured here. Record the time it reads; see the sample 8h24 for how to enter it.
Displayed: 2h44
